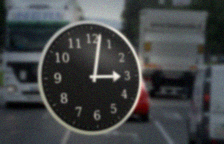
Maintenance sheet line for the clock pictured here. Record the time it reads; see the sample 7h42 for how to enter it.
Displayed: 3h02
